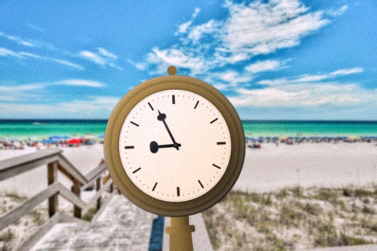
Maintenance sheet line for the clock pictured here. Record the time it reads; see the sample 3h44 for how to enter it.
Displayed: 8h56
